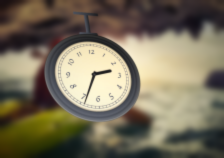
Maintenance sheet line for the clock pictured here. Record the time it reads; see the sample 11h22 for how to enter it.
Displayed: 2h34
